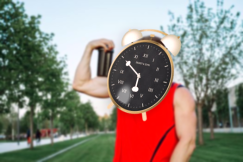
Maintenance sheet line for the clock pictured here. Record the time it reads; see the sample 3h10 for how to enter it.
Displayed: 5h50
